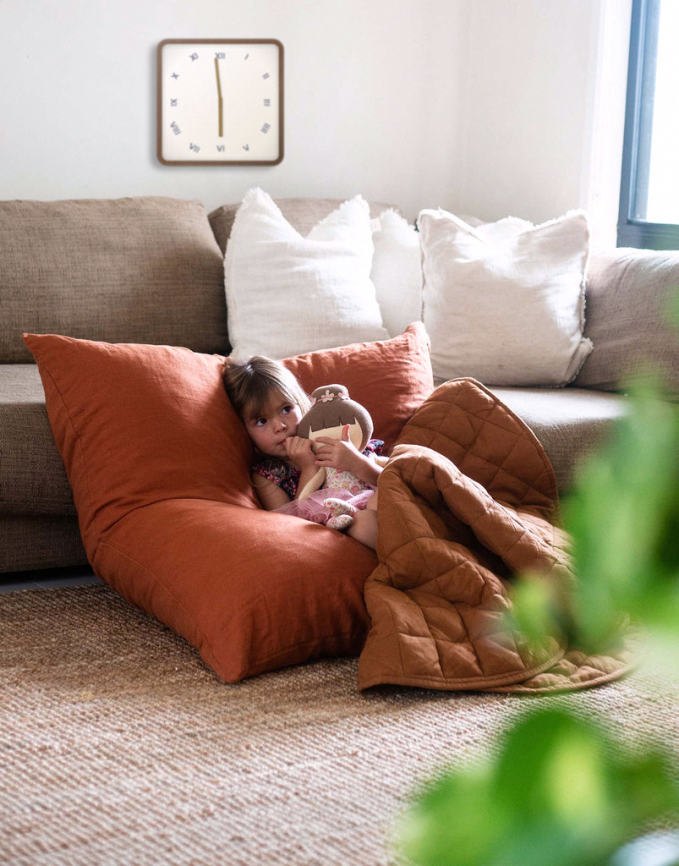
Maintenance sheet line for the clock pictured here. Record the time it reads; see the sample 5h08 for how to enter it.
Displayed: 5h59
